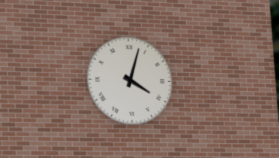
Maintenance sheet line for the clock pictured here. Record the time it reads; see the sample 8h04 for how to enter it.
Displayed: 4h03
